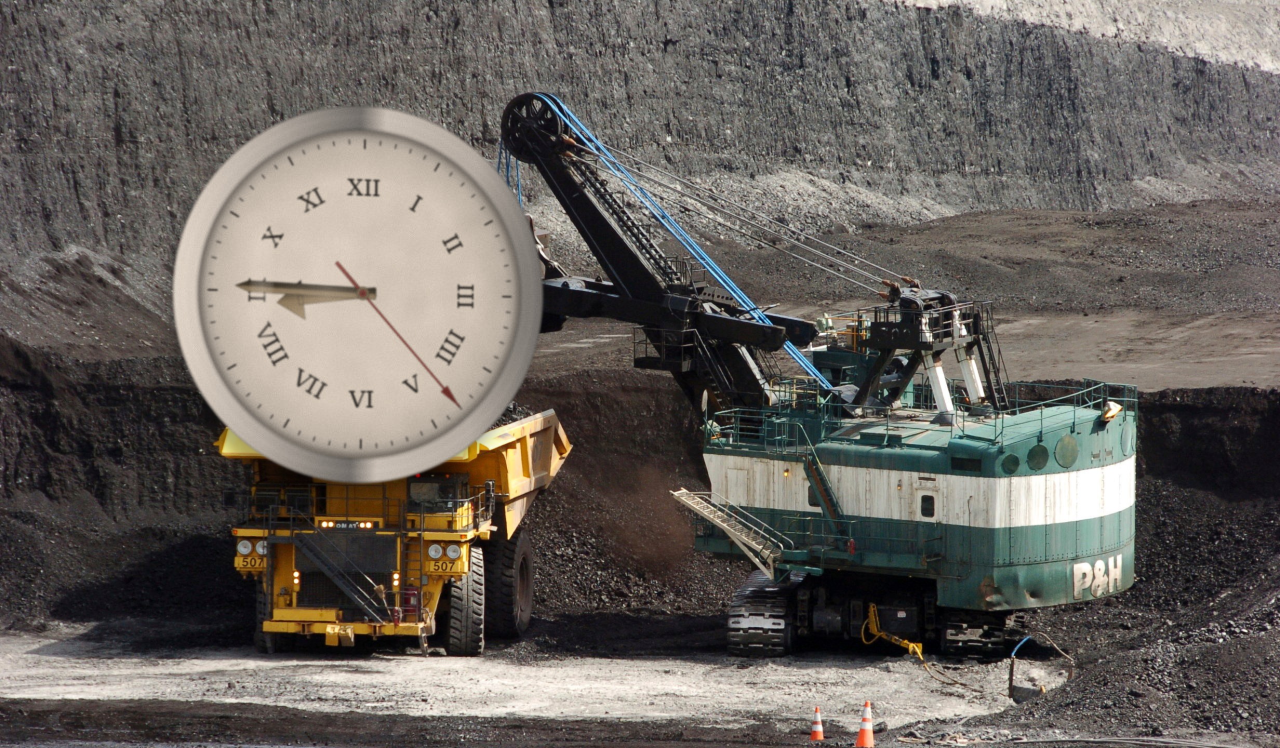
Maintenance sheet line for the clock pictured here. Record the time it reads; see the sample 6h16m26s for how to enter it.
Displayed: 8h45m23s
